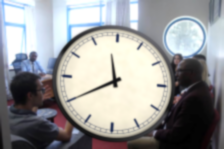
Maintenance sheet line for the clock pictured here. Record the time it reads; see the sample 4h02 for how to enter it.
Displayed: 11h40
